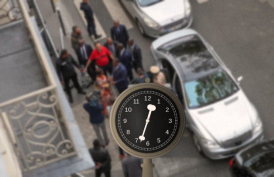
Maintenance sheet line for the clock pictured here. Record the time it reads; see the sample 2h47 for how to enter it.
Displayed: 12h33
